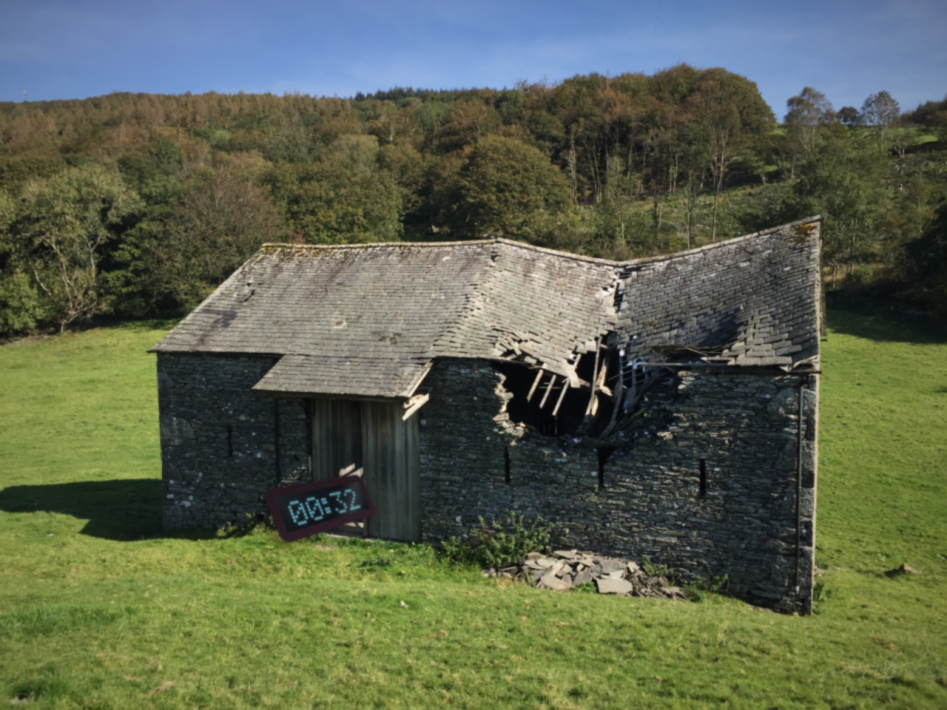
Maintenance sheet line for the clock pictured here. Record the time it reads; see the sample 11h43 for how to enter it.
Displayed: 0h32
